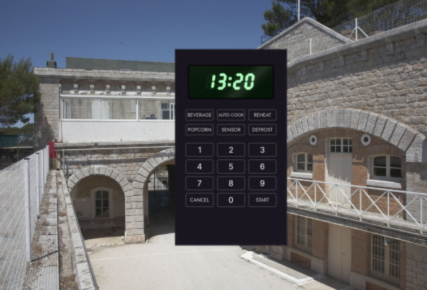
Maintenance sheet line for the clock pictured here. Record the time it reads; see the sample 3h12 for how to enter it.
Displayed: 13h20
